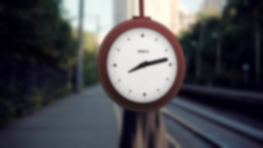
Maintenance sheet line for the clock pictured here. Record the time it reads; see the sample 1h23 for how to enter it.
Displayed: 8h13
